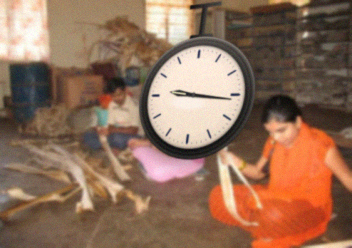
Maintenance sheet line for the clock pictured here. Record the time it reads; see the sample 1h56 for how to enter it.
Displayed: 9h16
